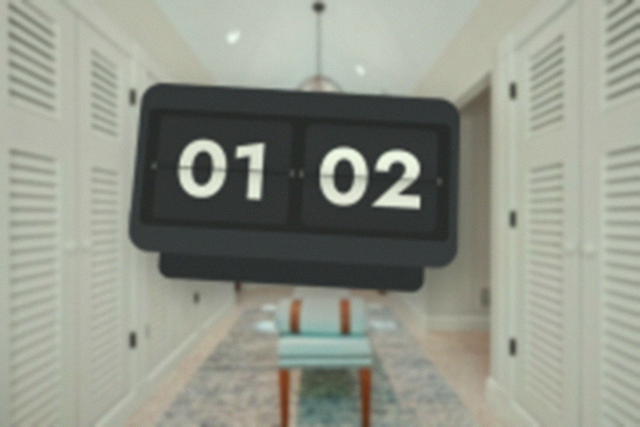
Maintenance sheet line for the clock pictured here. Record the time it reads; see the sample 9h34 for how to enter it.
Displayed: 1h02
